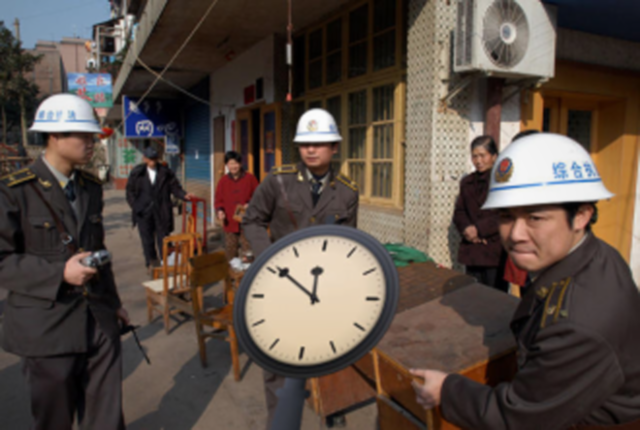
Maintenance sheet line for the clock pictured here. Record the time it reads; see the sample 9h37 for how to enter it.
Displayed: 11h51
